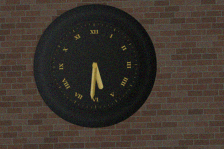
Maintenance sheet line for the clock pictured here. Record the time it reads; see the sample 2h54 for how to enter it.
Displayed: 5h31
